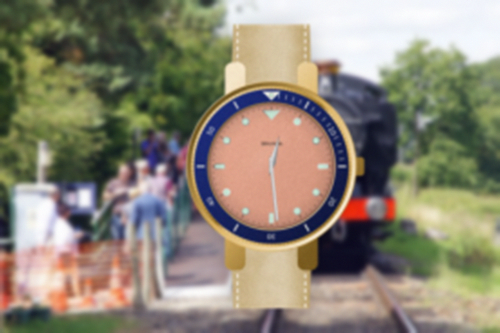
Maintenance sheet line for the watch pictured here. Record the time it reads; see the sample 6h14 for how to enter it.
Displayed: 12h29
